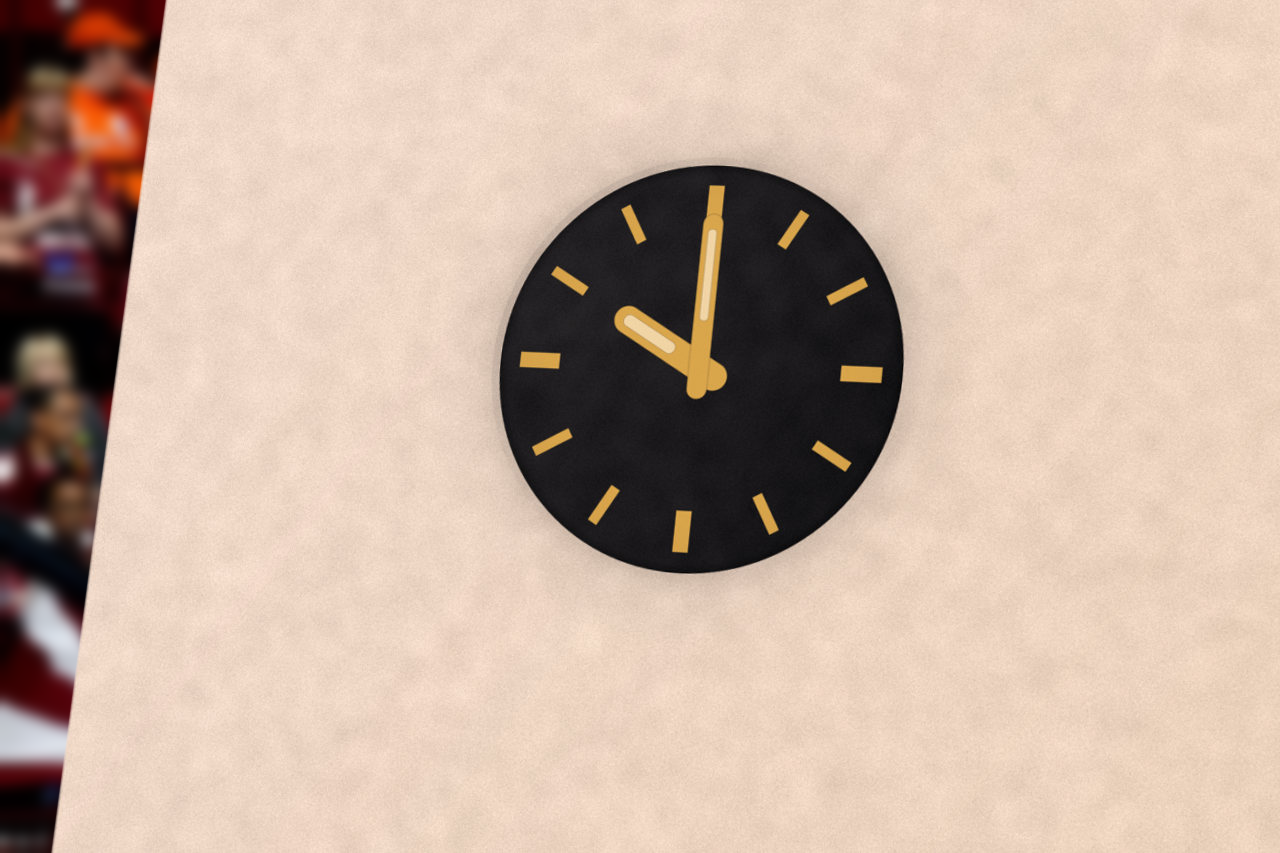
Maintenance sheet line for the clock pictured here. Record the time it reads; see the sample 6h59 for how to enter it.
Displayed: 10h00
